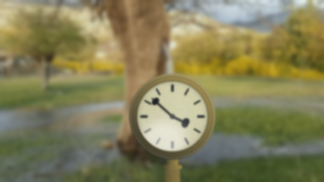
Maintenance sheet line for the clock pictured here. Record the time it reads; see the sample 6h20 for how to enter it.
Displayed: 3h52
